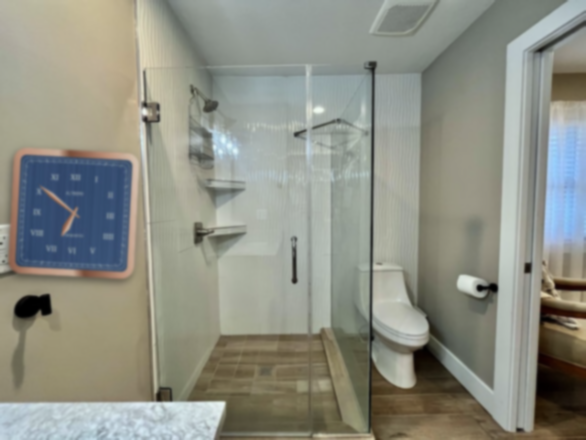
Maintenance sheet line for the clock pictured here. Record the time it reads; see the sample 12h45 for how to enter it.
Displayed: 6h51
